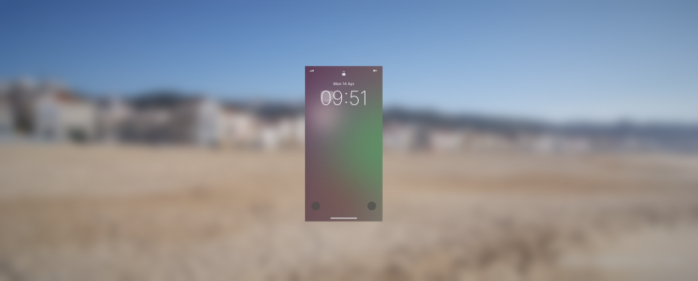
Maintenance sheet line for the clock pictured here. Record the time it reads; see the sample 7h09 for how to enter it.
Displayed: 9h51
